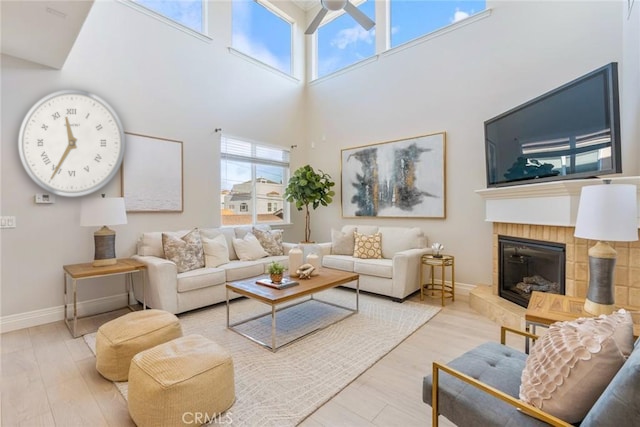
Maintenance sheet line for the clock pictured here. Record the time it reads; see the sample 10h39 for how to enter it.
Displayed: 11h35
